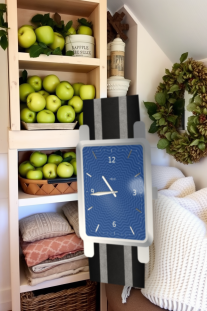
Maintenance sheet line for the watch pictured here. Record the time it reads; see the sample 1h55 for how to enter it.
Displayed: 10h44
